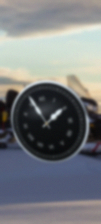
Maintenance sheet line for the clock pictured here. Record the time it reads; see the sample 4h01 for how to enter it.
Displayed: 1h56
